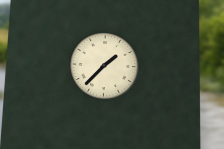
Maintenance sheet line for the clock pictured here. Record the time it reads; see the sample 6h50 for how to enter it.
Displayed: 1h37
